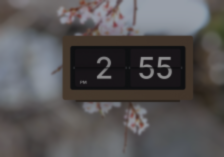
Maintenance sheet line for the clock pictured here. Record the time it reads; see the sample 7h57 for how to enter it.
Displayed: 2h55
